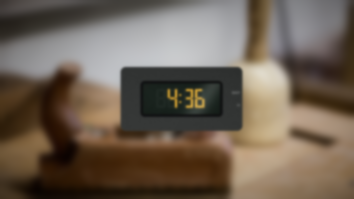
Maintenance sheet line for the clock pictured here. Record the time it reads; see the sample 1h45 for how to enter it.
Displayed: 4h36
